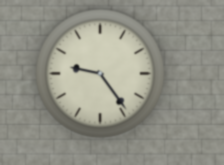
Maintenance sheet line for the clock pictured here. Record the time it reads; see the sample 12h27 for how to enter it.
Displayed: 9h24
